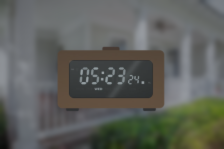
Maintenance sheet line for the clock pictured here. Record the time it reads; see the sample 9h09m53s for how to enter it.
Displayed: 5h23m24s
